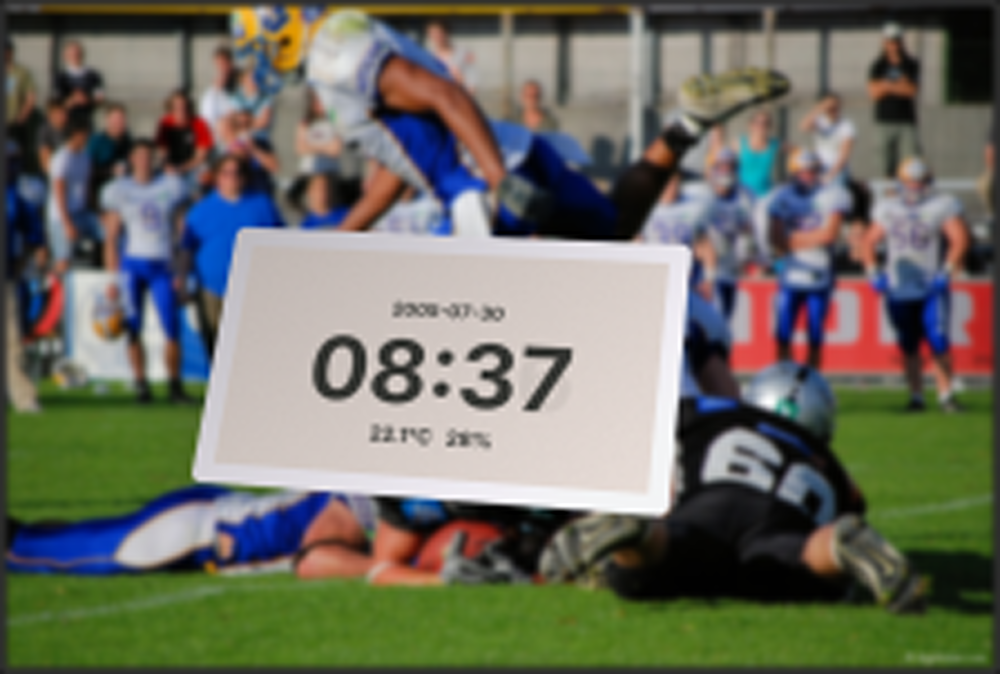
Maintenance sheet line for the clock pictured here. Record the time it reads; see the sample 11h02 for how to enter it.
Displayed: 8h37
